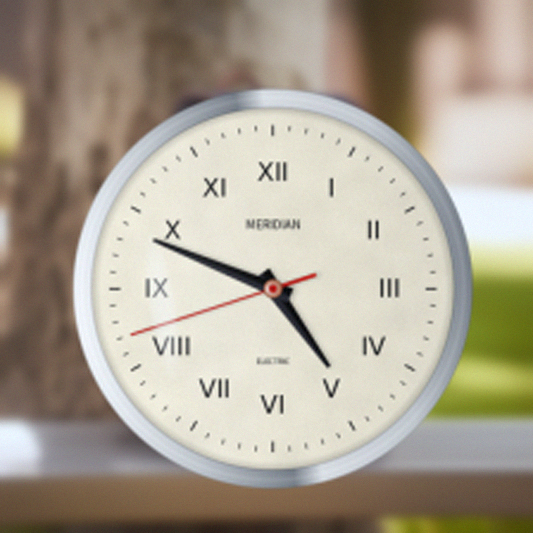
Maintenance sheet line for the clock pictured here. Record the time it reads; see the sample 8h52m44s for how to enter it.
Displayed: 4h48m42s
